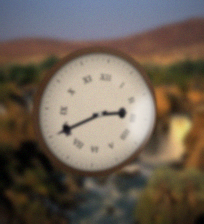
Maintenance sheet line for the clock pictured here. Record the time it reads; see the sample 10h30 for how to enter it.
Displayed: 2h40
